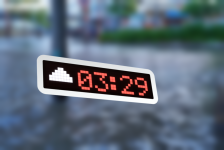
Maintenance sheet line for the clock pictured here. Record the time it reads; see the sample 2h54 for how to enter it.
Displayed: 3h29
